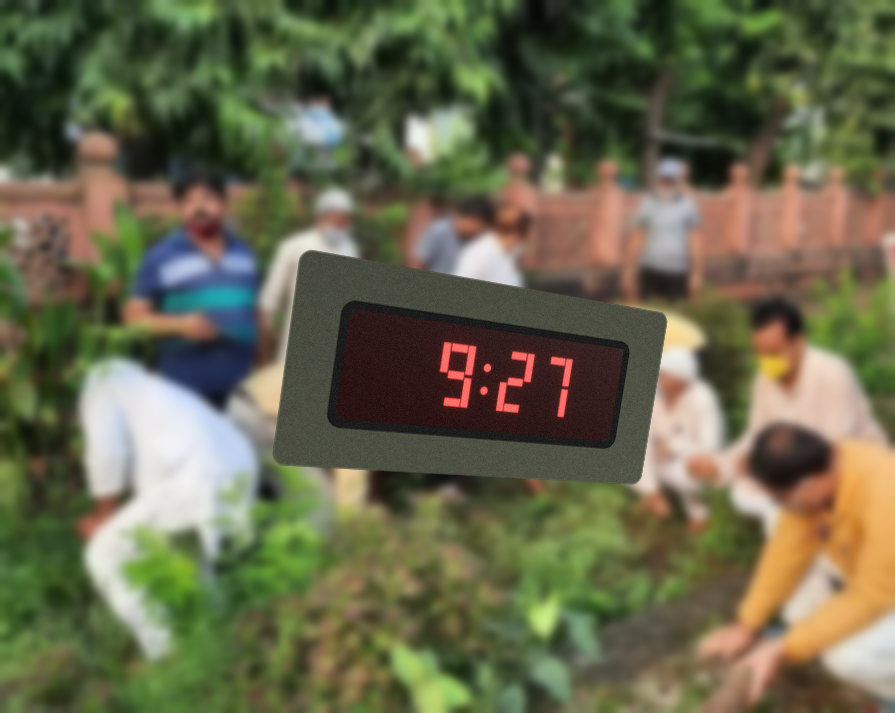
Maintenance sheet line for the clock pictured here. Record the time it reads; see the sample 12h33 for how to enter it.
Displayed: 9h27
